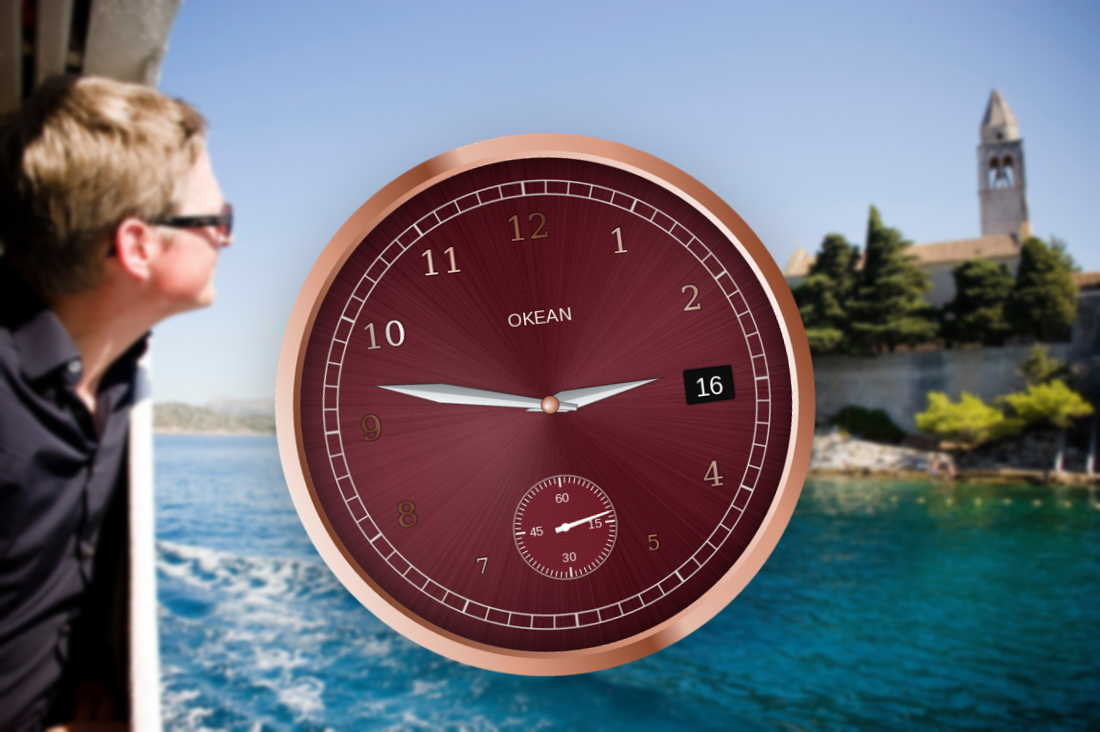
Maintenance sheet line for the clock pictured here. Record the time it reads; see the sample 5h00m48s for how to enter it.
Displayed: 2h47m13s
